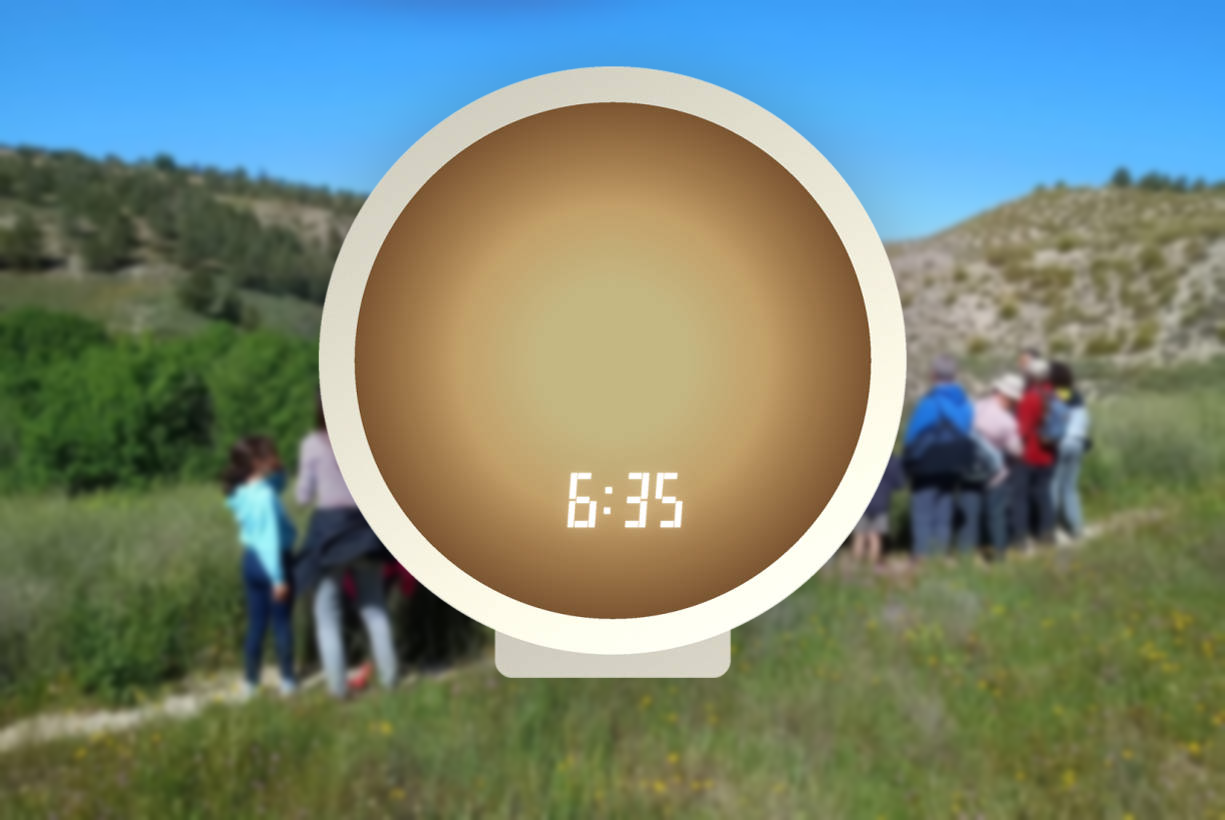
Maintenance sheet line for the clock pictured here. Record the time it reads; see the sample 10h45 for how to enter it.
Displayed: 6h35
